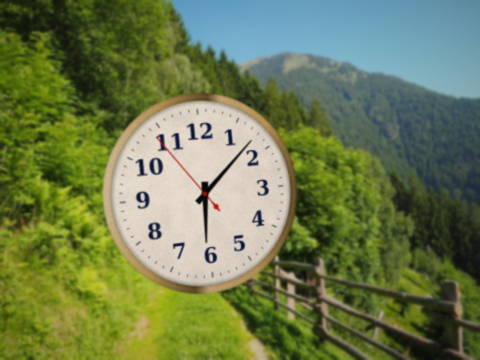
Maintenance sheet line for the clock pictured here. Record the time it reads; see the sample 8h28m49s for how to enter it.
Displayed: 6h07m54s
